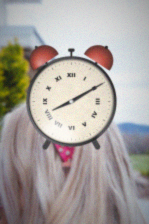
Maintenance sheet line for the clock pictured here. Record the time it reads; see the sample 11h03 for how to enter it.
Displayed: 8h10
